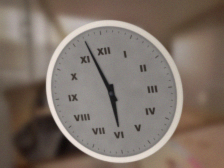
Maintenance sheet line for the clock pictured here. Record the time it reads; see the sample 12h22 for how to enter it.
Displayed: 5h57
